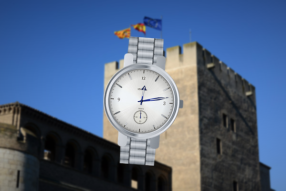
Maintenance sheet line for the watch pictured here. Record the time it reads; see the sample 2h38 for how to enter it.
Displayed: 12h13
